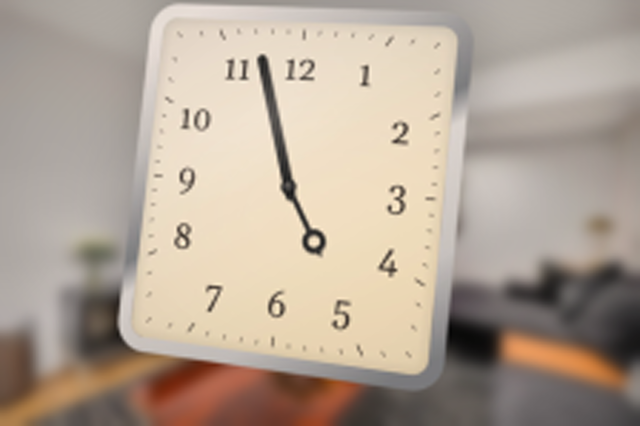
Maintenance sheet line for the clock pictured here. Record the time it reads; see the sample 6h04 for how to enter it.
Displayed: 4h57
